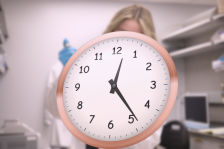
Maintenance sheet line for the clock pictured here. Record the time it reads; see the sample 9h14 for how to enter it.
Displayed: 12h24
